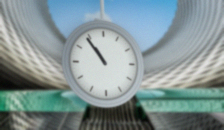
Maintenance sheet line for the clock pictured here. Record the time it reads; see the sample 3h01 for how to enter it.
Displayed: 10h54
